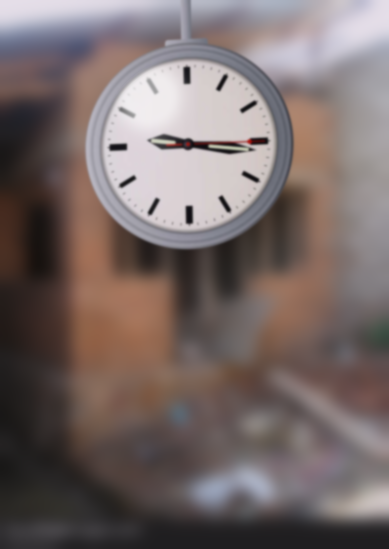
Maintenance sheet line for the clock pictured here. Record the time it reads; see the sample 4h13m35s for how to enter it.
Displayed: 9h16m15s
